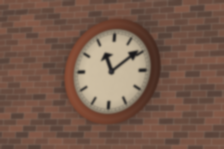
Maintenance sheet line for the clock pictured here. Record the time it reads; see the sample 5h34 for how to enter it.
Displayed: 11h09
